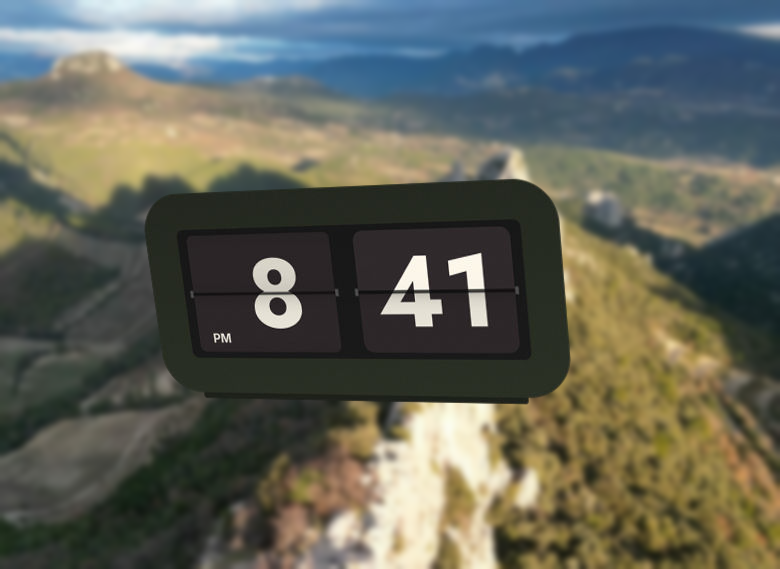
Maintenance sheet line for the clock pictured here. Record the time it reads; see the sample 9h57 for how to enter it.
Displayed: 8h41
